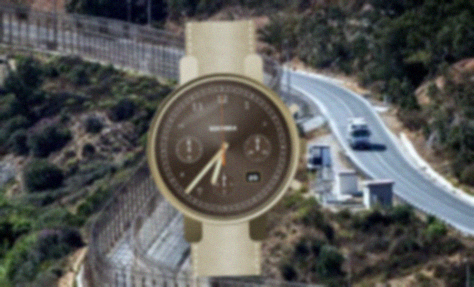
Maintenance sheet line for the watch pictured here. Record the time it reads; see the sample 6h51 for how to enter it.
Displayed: 6h37
